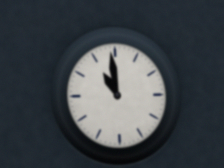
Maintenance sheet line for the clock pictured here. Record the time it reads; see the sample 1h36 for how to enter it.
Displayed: 10h59
